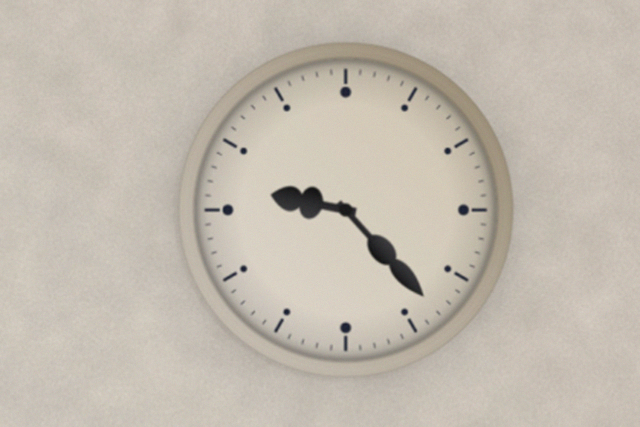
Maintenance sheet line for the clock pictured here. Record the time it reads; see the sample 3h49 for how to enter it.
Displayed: 9h23
